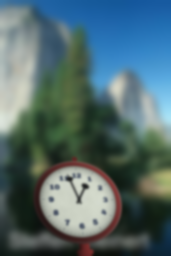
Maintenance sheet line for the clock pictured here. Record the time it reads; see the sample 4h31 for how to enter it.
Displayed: 12h57
